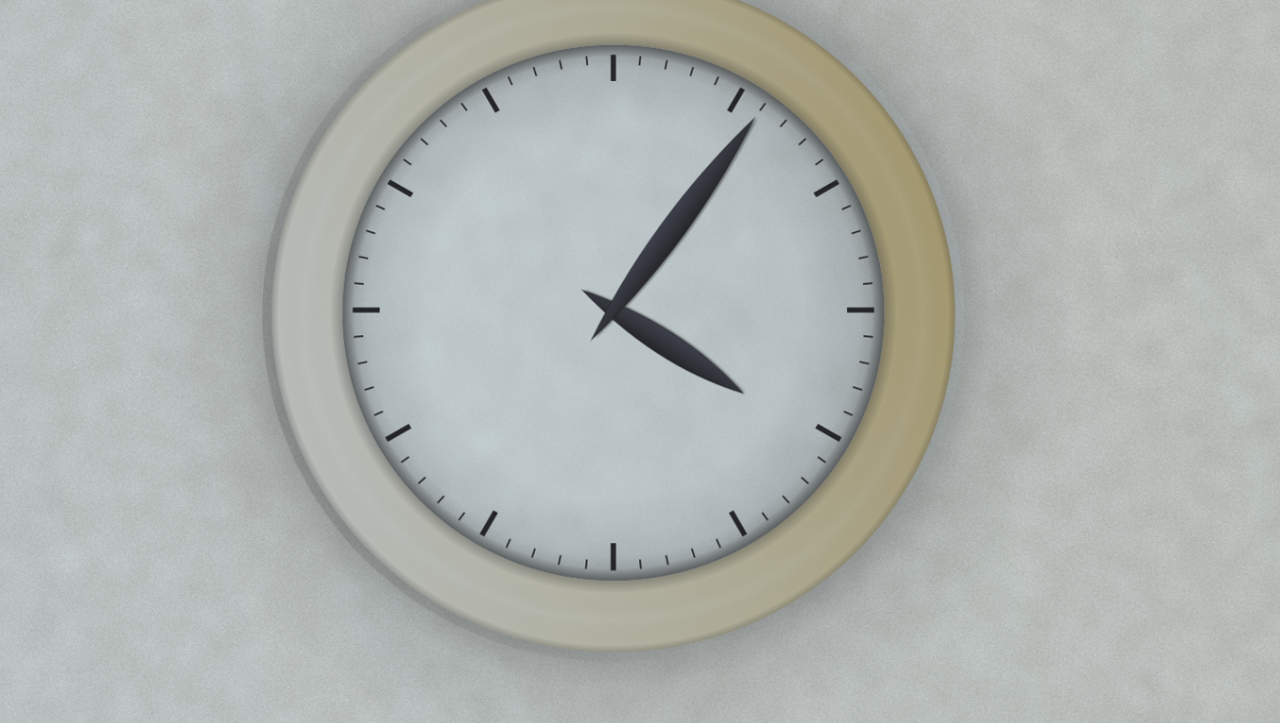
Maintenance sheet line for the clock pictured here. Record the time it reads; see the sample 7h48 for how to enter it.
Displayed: 4h06
